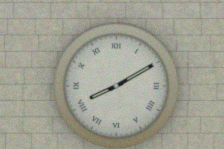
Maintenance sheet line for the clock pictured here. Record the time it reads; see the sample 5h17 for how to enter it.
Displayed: 8h10
